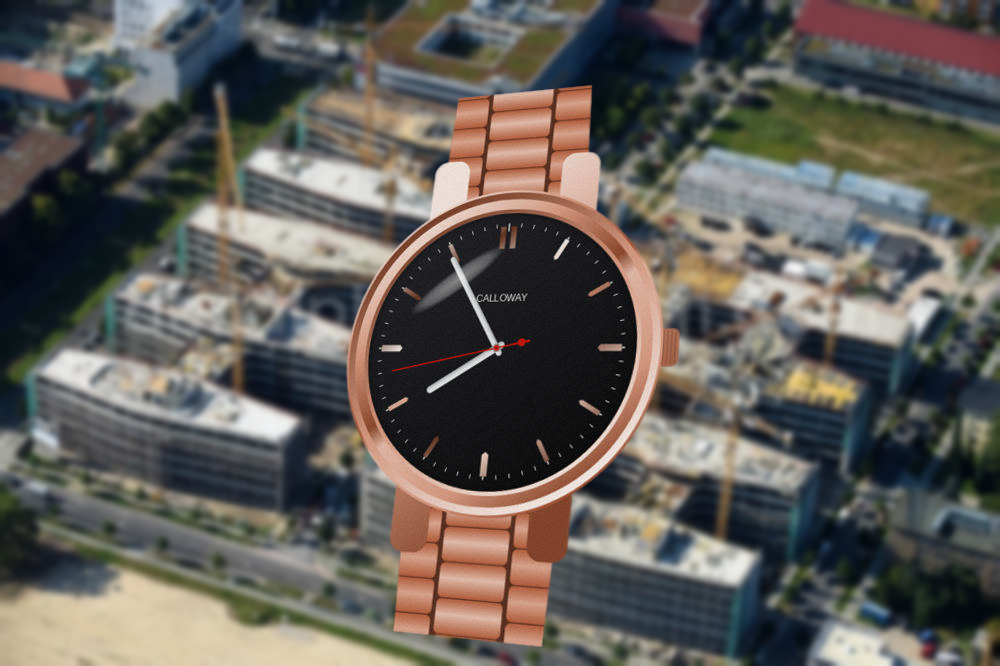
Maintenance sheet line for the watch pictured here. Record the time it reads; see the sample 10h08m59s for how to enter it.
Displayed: 7h54m43s
